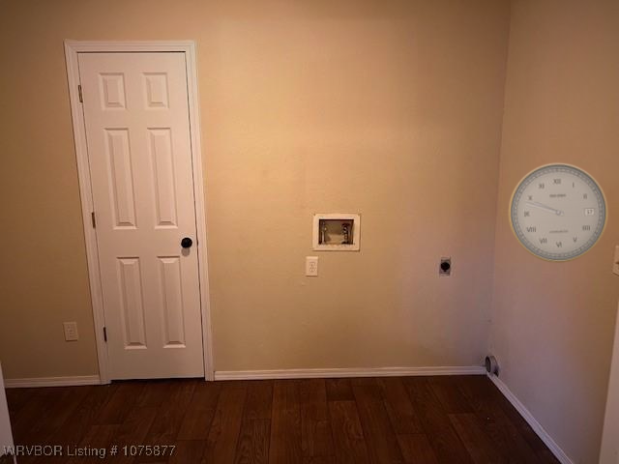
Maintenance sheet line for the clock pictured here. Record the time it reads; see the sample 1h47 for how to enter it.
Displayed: 9h48
